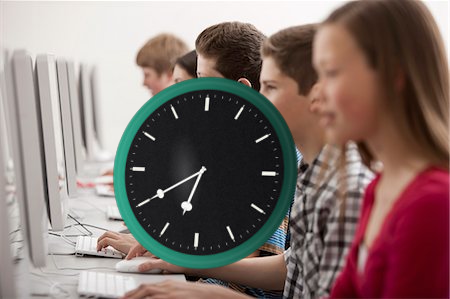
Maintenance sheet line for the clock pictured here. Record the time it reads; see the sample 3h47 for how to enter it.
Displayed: 6h40
